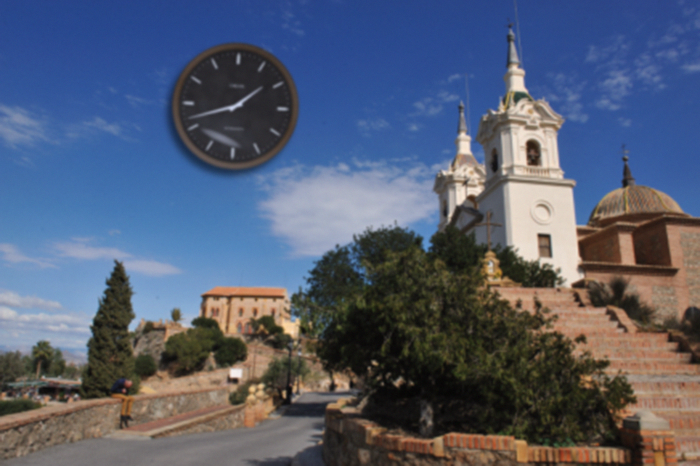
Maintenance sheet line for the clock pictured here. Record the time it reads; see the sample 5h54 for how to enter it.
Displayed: 1h42
